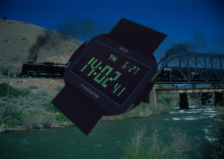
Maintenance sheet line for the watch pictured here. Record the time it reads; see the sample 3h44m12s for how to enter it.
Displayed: 14h02m41s
